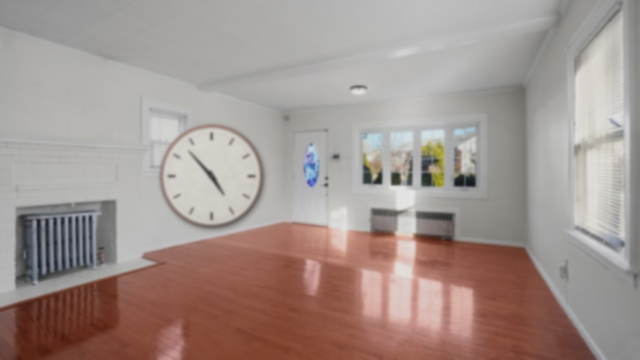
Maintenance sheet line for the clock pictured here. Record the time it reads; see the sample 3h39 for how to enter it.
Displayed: 4h53
